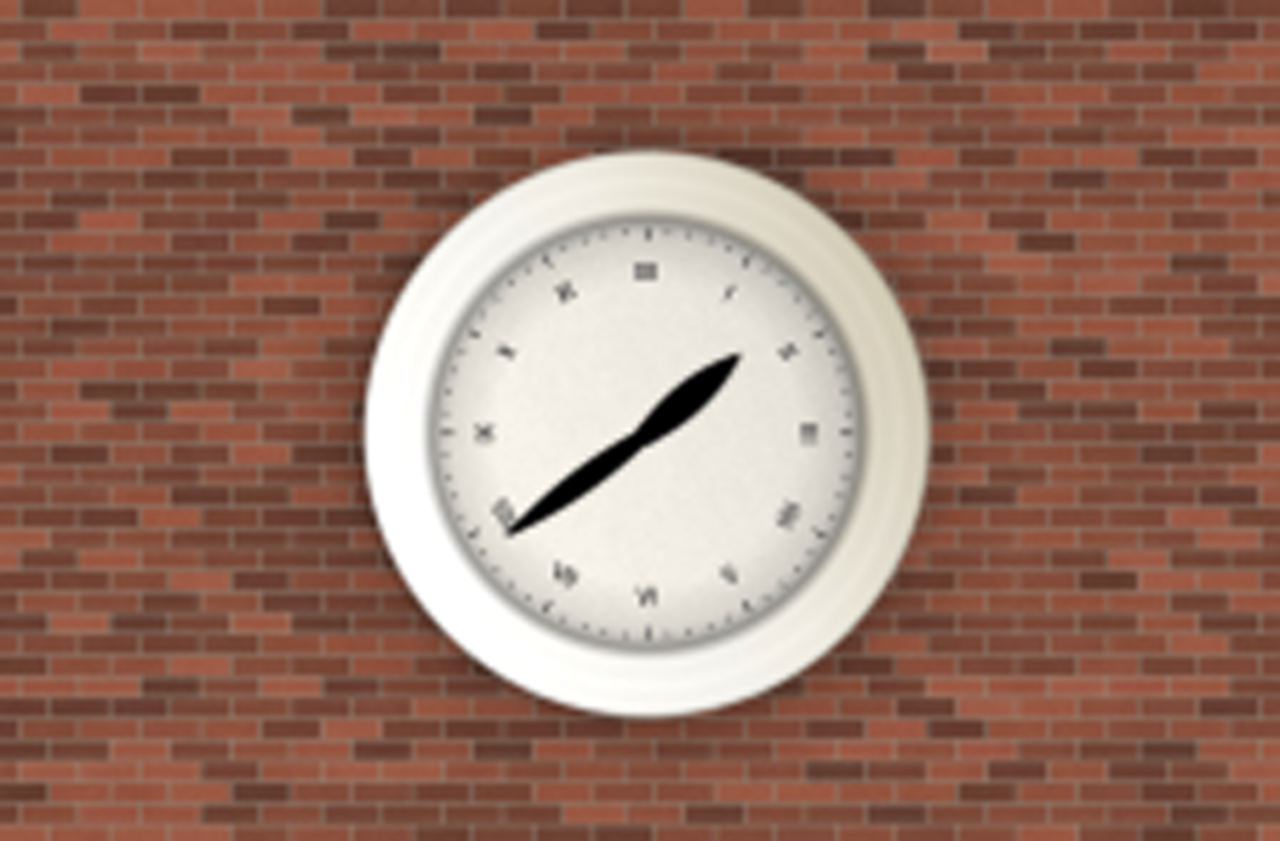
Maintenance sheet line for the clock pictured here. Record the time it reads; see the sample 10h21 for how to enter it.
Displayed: 1h39
